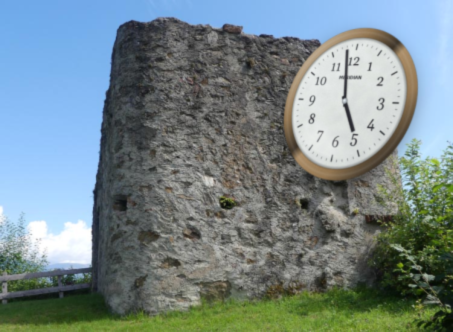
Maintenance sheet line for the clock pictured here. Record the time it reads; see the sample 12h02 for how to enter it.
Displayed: 4h58
